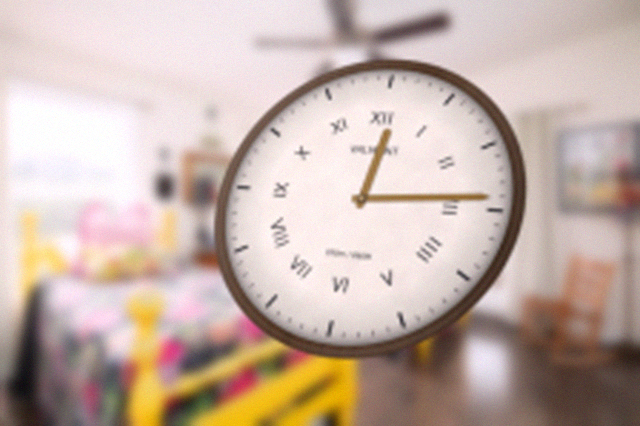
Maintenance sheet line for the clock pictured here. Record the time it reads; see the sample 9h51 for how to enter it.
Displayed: 12h14
